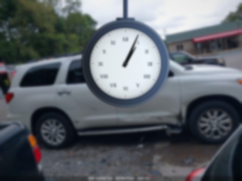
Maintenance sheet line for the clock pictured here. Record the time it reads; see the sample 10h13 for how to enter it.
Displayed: 1h04
